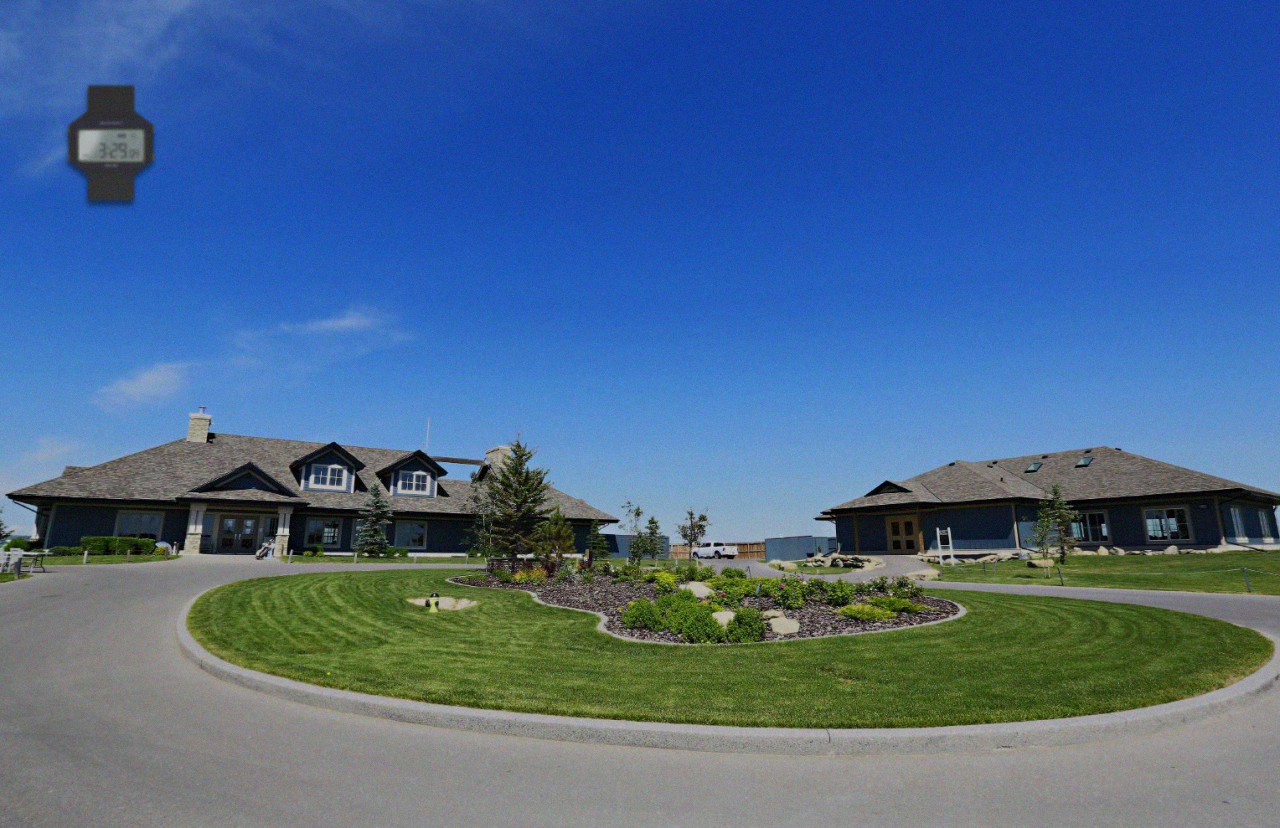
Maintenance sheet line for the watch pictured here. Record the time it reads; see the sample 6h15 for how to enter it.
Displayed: 3h29
